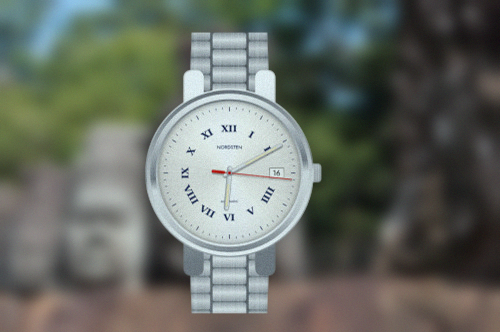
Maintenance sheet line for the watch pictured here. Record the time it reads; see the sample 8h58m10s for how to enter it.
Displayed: 6h10m16s
